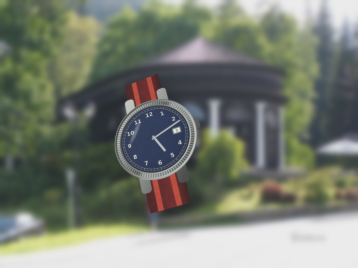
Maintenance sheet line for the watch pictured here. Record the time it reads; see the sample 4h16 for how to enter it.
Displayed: 5h12
